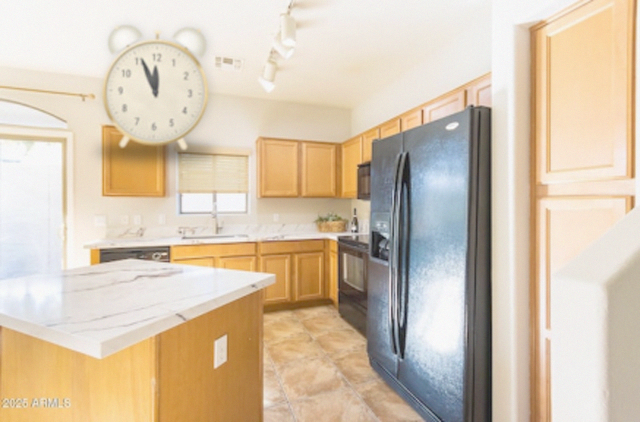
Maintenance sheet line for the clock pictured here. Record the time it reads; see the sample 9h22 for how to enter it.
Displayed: 11h56
